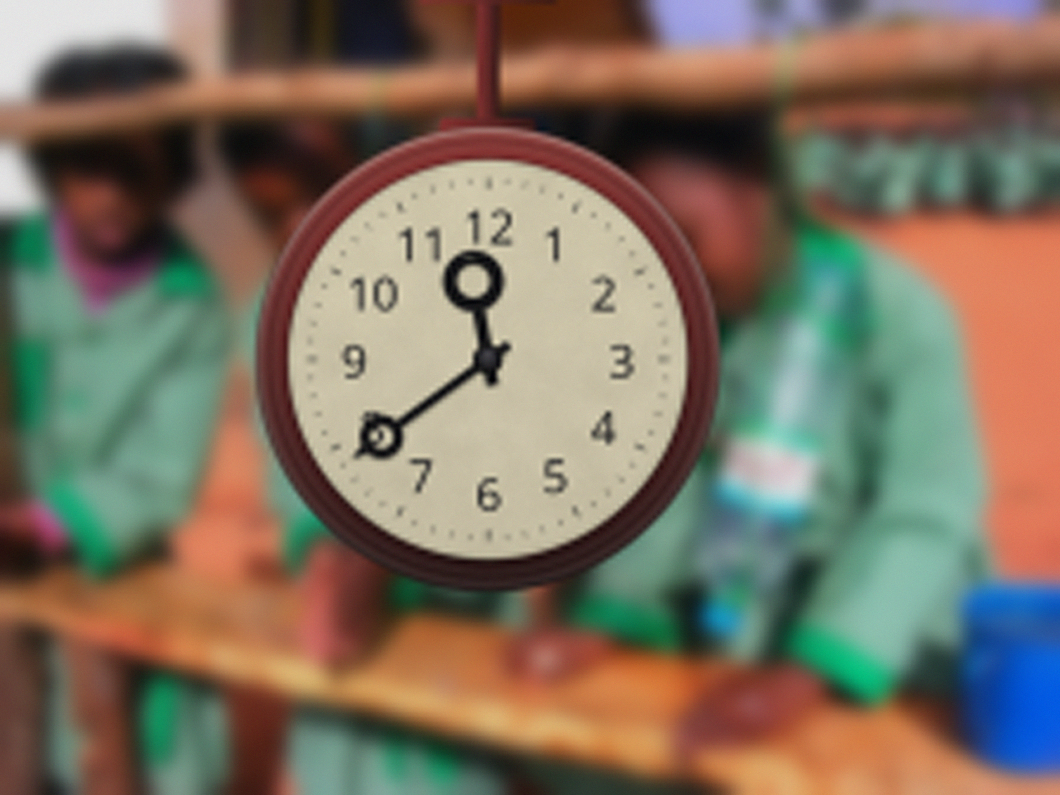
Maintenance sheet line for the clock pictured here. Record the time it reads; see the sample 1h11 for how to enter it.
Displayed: 11h39
